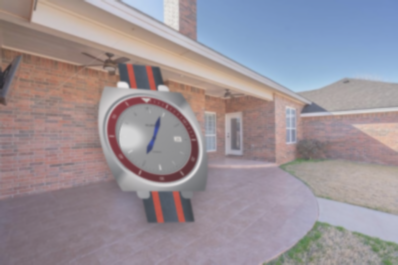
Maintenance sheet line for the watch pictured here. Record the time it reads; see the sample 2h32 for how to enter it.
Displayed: 7h04
